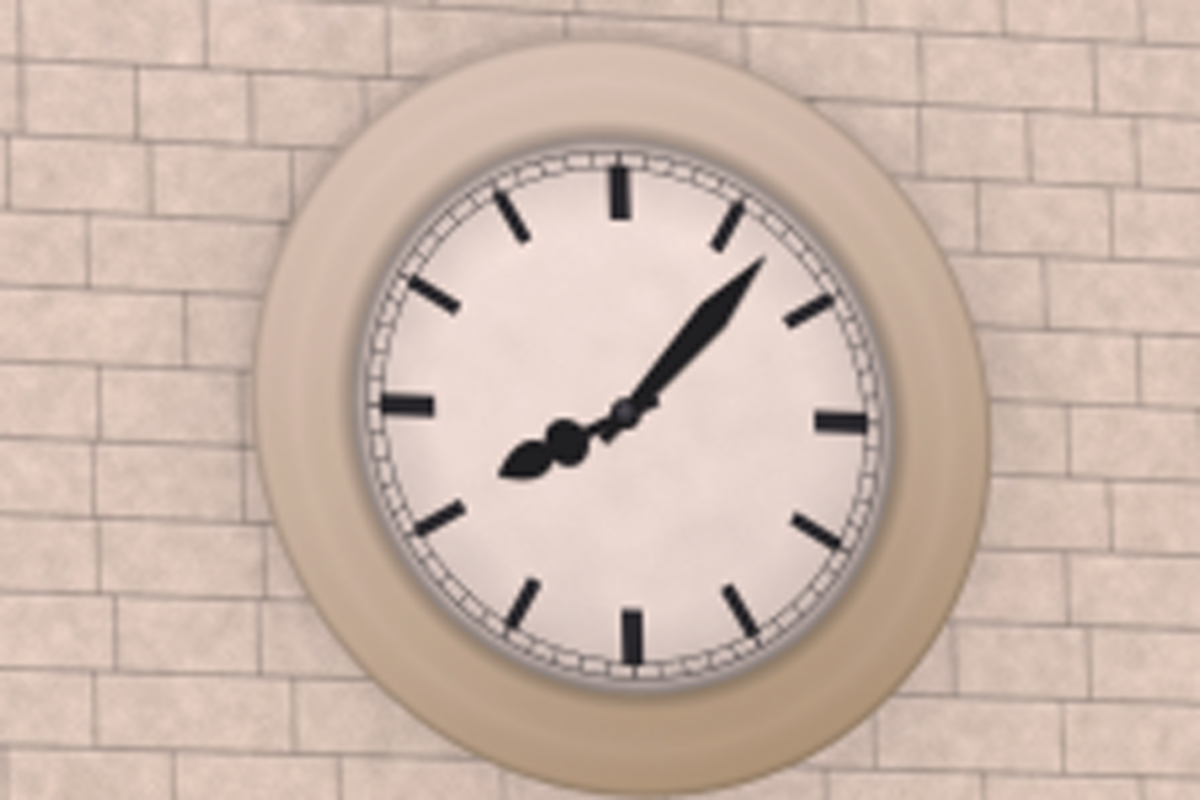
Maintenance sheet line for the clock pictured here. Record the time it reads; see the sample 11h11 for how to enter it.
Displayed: 8h07
